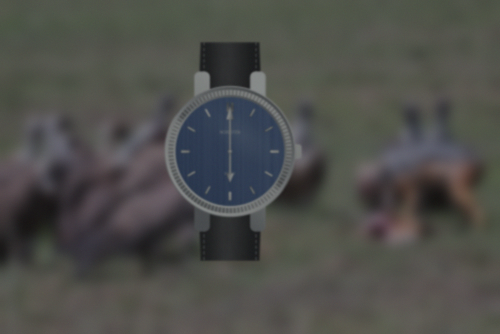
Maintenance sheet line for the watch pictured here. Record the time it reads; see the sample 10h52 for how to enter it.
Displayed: 6h00
